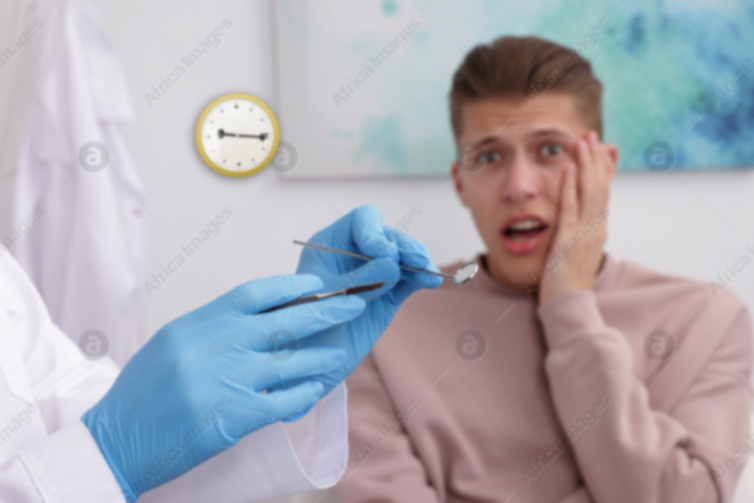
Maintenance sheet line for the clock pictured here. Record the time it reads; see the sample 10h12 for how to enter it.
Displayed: 9h16
